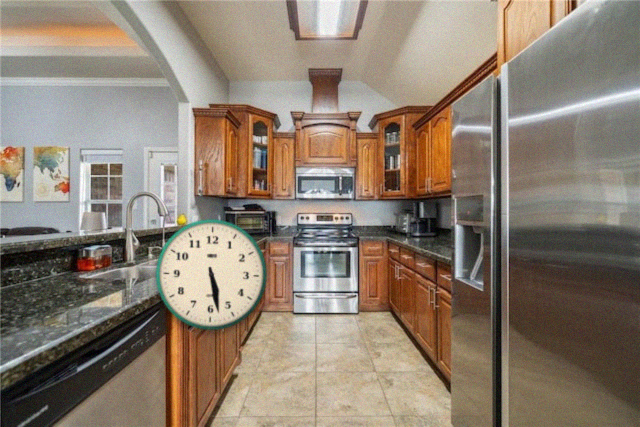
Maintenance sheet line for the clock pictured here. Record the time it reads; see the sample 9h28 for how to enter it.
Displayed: 5h28
